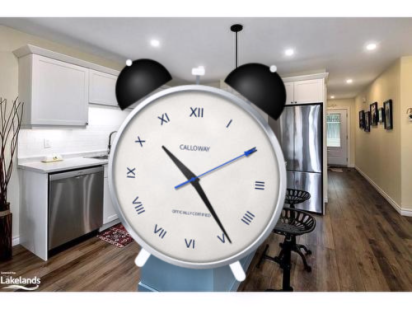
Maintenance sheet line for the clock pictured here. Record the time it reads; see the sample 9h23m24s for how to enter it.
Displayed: 10h24m10s
